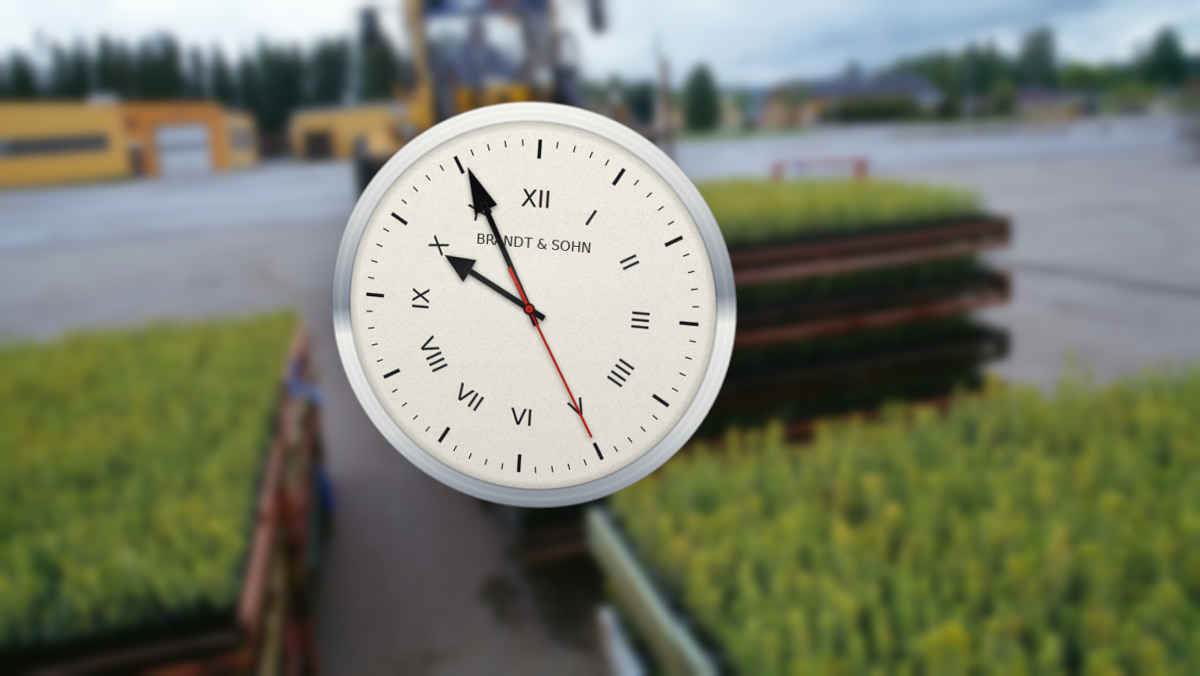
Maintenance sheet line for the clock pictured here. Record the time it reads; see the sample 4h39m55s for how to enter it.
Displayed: 9h55m25s
